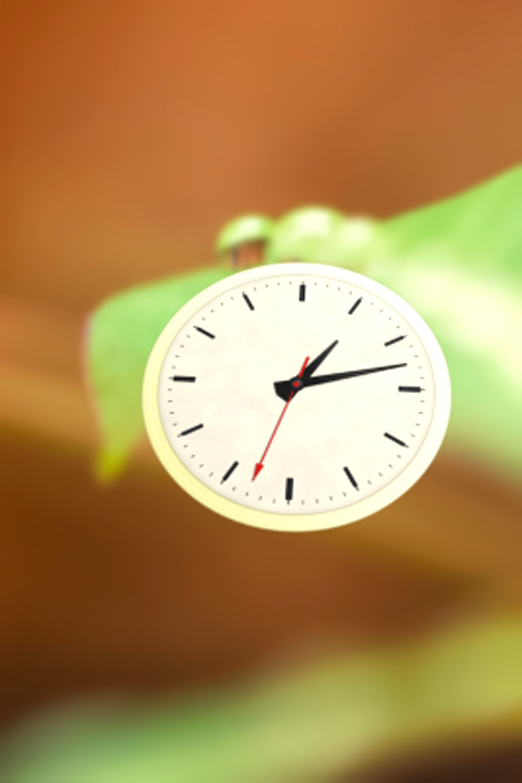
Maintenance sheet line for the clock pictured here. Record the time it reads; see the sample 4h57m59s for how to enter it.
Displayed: 1h12m33s
